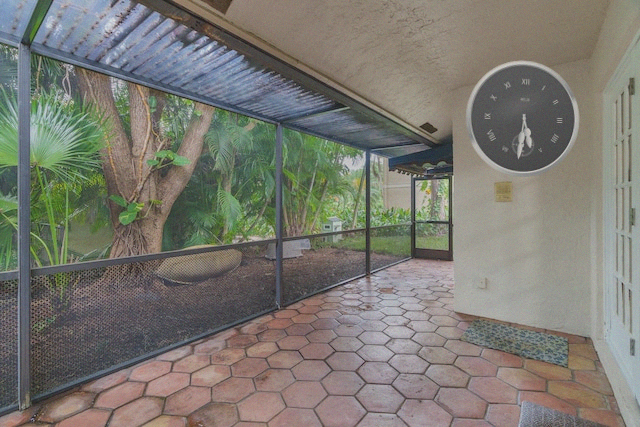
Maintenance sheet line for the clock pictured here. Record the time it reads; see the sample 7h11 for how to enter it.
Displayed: 5h31
